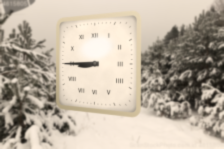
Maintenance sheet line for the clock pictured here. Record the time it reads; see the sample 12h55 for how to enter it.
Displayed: 8h45
